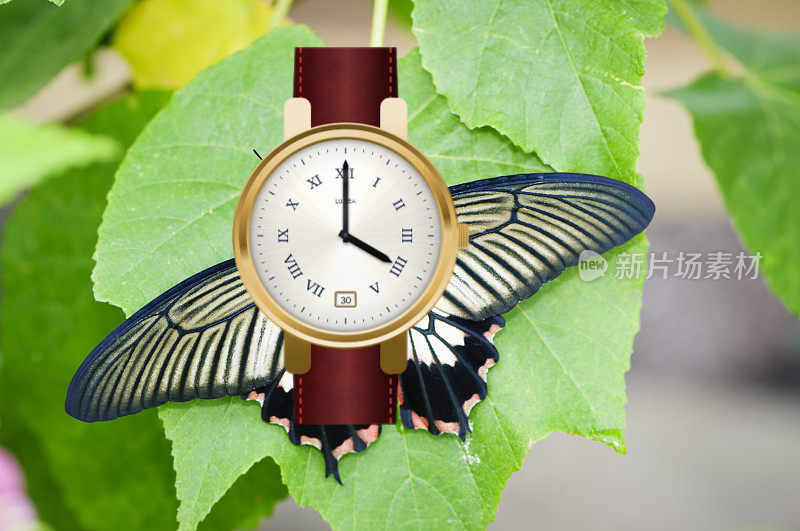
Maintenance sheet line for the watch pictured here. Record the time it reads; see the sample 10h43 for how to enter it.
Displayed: 4h00
